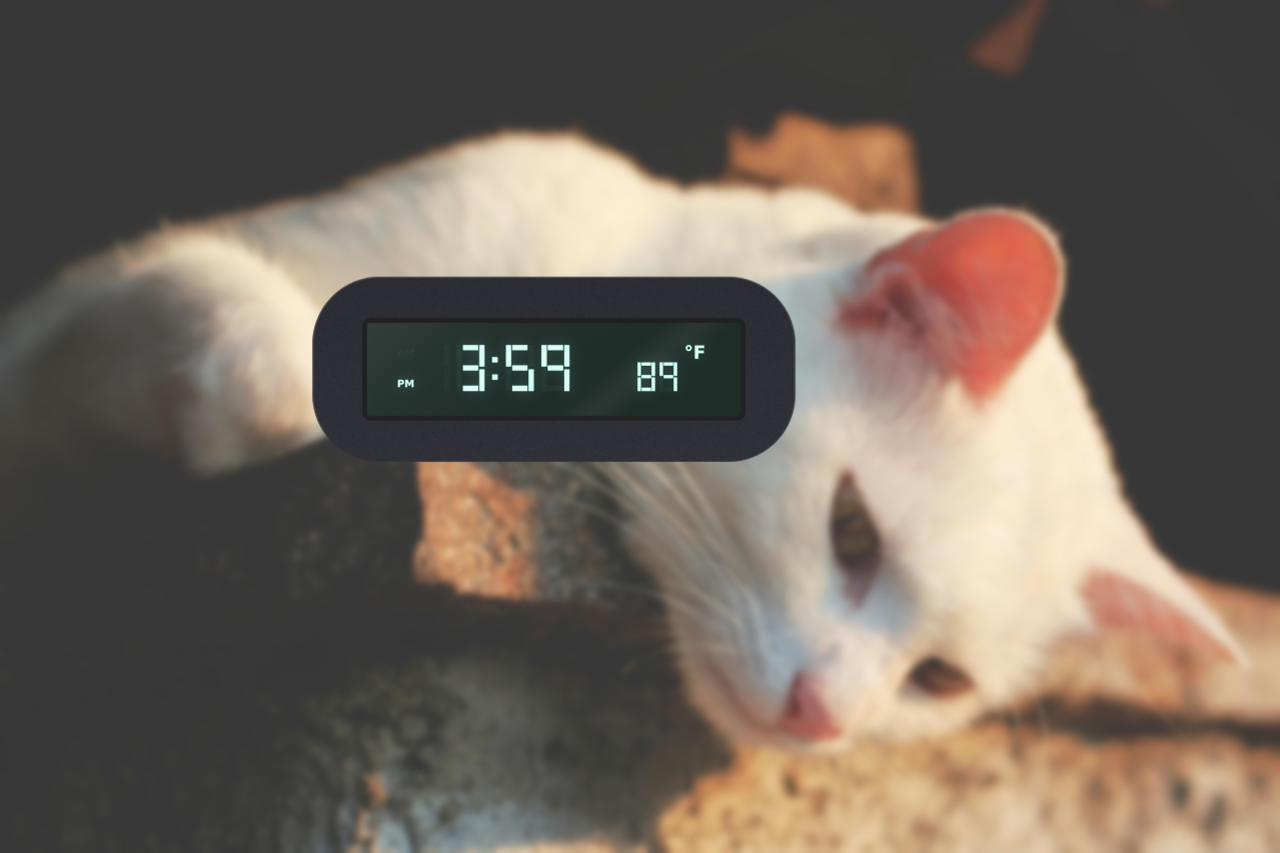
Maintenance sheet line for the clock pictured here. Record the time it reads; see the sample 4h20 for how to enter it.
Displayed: 3h59
